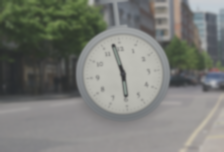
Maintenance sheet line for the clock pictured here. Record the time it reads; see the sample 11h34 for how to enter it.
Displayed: 5h58
